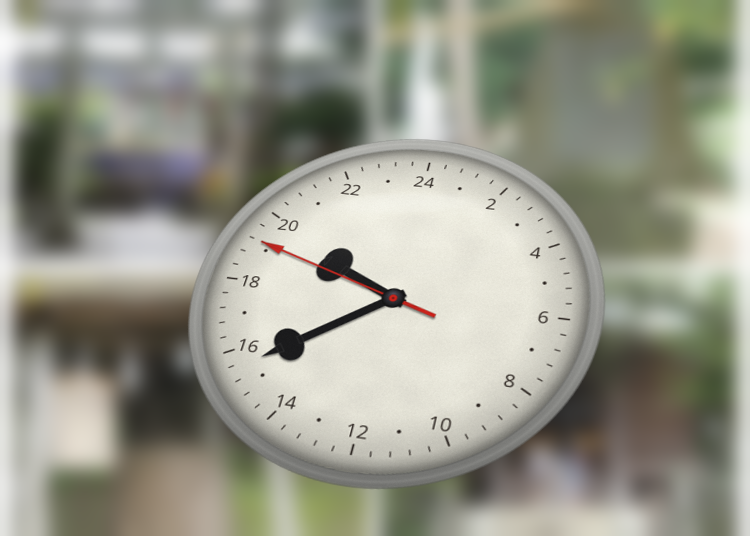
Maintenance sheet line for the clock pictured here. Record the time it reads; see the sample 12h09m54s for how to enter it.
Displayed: 19h38m48s
